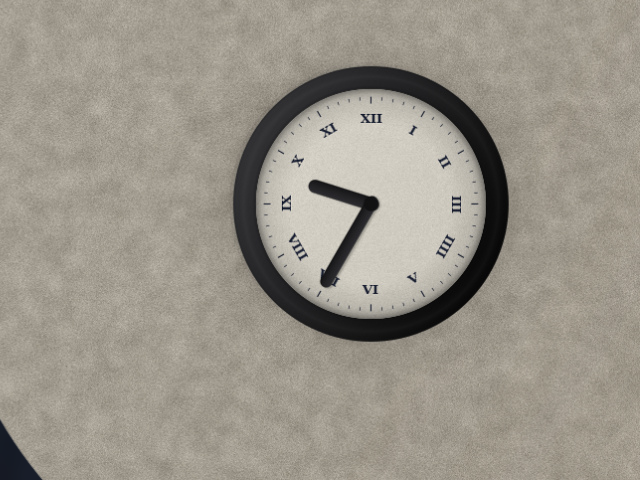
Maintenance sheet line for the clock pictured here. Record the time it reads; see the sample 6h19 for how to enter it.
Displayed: 9h35
